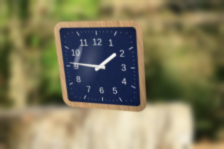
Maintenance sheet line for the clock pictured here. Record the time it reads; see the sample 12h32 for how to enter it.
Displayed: 1h46
